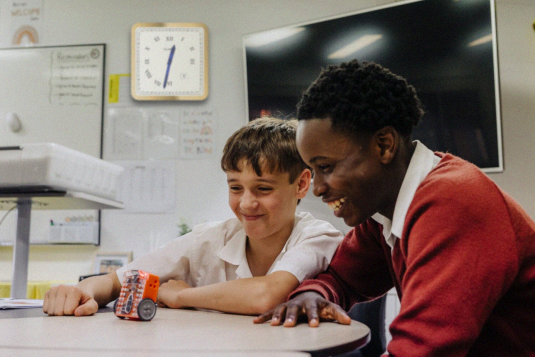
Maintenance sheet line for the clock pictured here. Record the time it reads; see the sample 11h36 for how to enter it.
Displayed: 12h32
